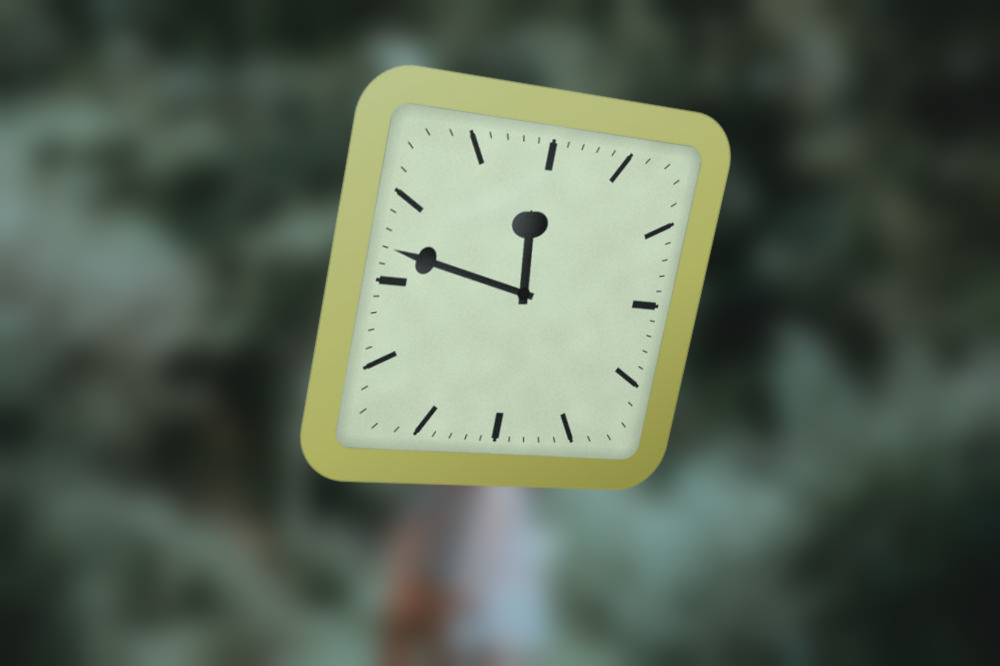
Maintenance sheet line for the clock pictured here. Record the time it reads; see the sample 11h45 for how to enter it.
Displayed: 11h47
